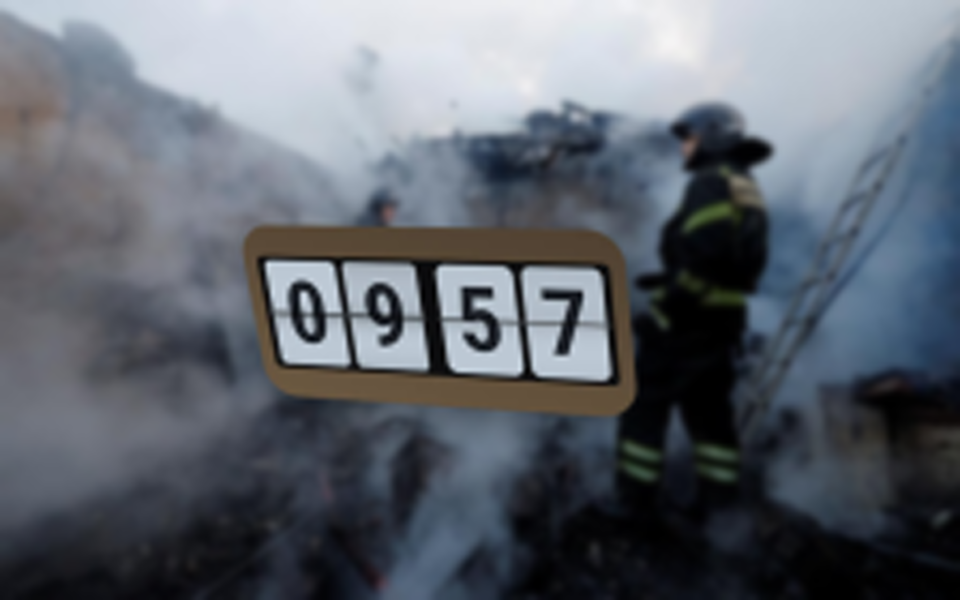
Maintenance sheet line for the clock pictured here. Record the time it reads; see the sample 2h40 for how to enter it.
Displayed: 9h57
